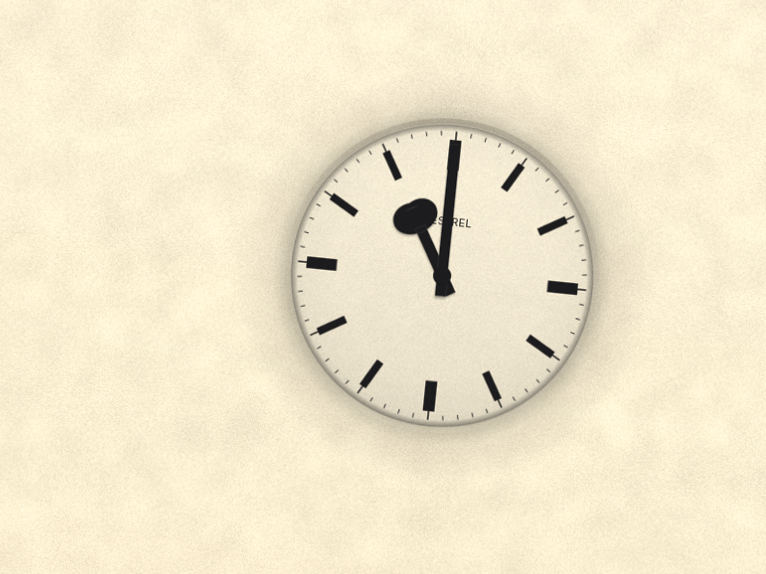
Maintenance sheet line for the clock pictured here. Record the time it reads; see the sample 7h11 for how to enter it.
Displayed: 11h00
